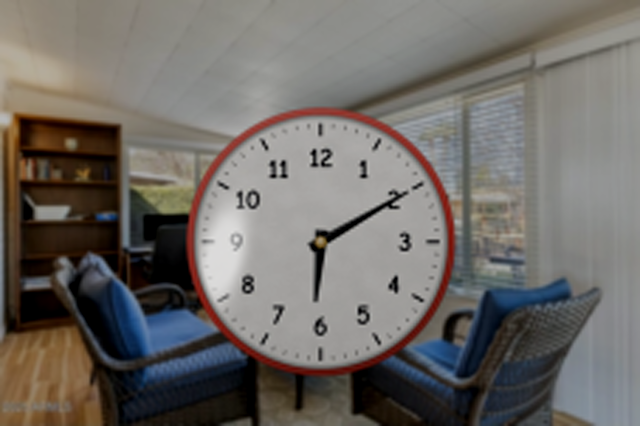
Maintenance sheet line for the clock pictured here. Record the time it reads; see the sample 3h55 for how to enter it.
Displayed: 6h10
